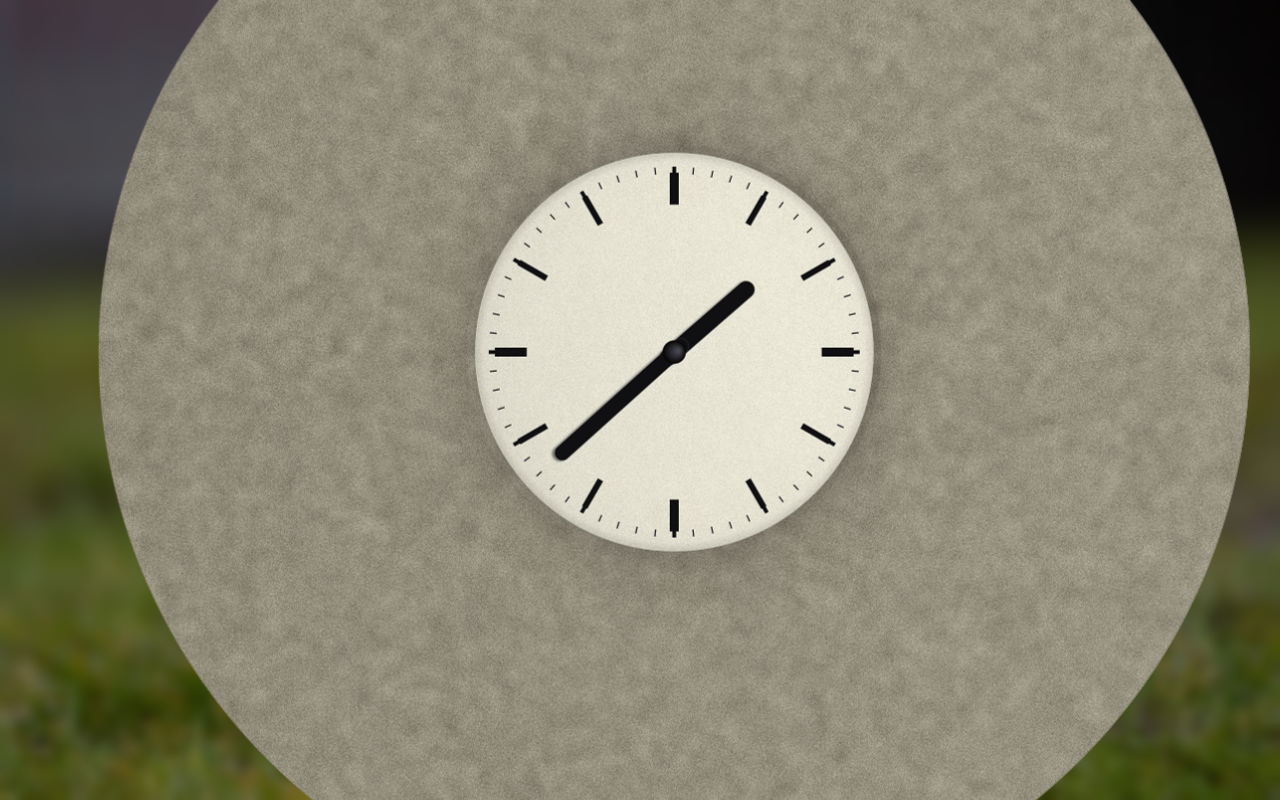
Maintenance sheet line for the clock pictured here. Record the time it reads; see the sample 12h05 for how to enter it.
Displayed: 1h38
